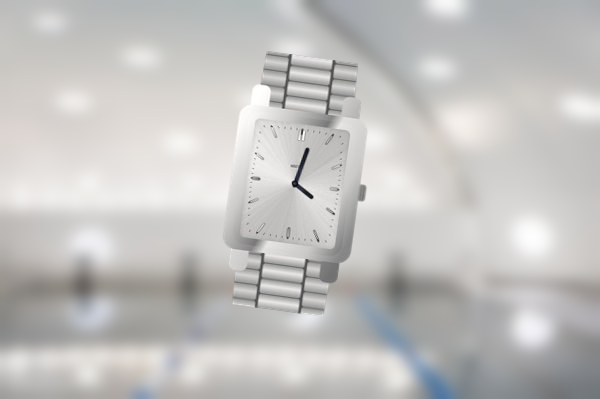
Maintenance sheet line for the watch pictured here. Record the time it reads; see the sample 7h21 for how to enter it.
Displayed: 4h02
